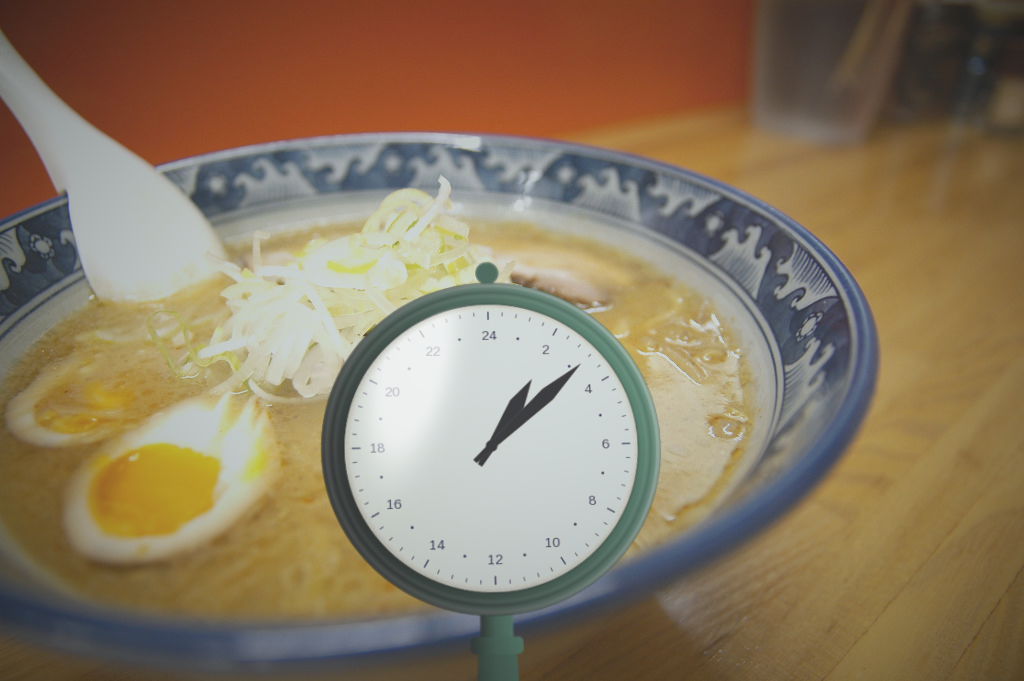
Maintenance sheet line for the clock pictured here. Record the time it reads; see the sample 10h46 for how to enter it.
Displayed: 2h08
